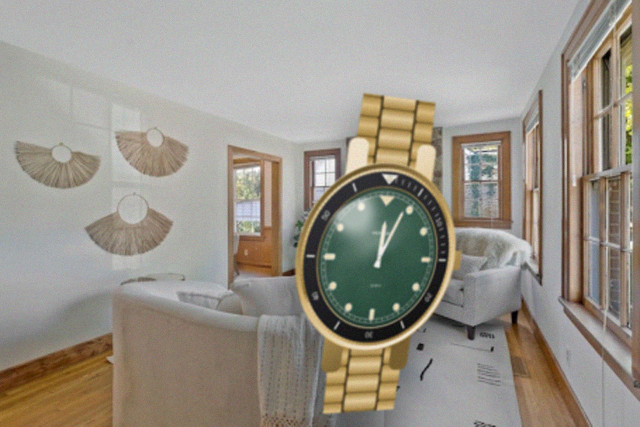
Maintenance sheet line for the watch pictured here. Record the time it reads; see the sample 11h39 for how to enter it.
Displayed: 12h04
